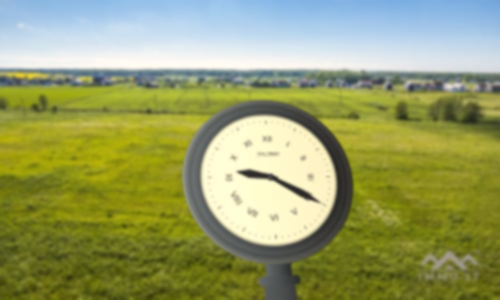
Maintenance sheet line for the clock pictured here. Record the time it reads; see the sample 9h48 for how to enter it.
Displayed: 9h20
